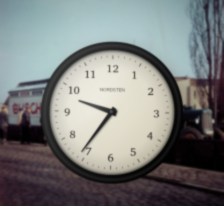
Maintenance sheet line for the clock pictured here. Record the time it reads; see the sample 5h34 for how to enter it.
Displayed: 9h36
